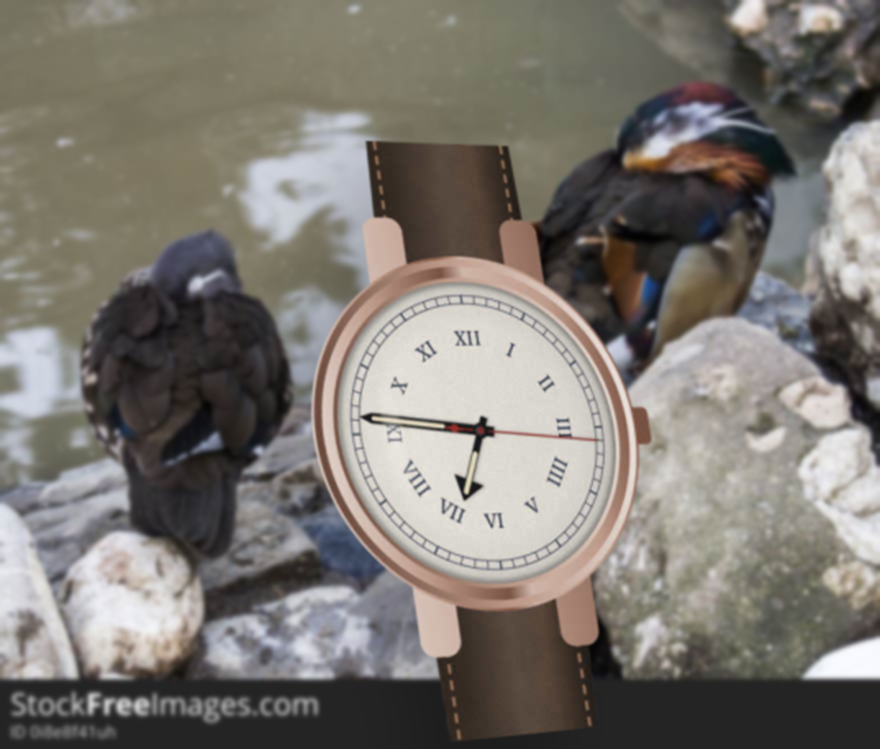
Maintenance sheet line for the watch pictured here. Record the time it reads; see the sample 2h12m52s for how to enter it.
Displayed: 6h46m16s
